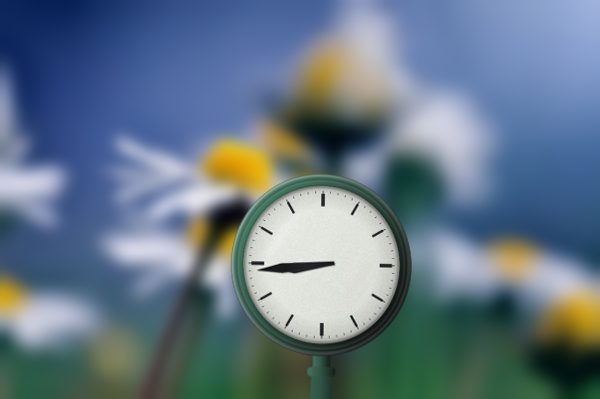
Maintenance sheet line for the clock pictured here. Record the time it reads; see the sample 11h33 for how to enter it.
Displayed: 8h44
